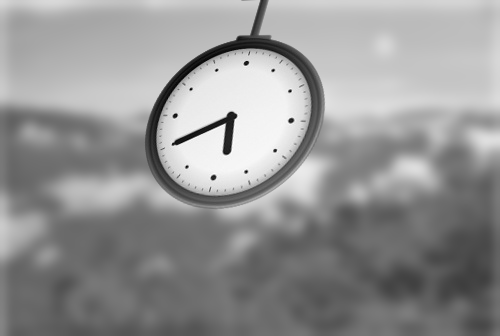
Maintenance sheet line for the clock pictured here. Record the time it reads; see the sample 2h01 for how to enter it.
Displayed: 5h40
